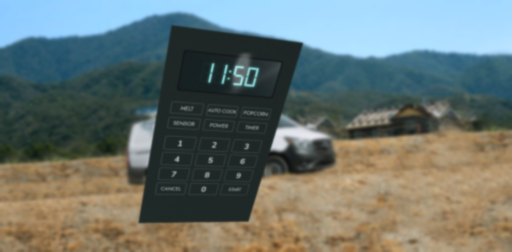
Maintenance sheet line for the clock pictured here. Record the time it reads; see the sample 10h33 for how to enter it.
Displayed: 11h50
